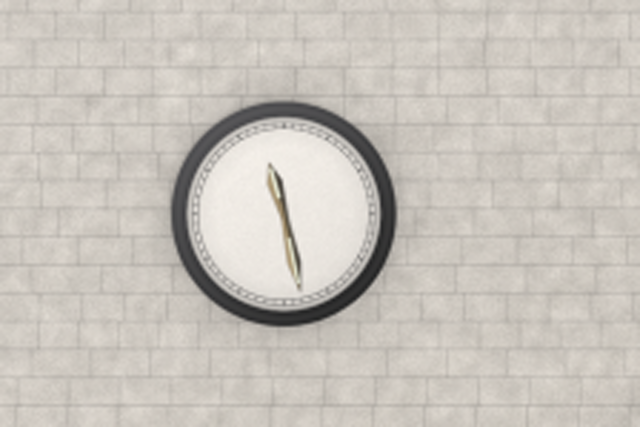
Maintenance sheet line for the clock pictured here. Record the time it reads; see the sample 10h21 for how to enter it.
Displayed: 11h28
